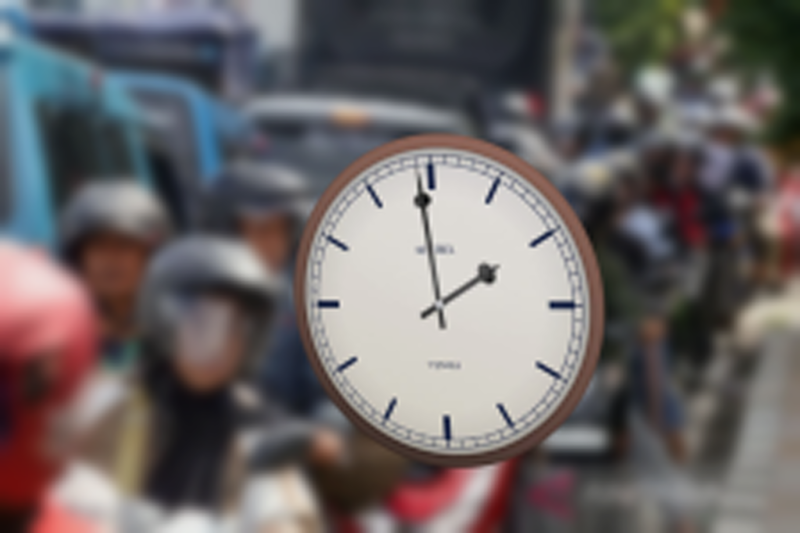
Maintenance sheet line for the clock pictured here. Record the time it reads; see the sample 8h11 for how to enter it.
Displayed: 1h59
